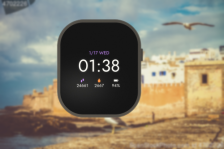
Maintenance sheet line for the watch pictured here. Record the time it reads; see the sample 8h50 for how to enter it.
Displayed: 1h38
